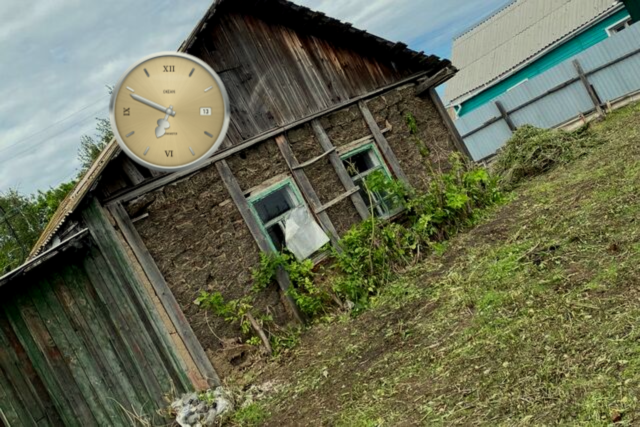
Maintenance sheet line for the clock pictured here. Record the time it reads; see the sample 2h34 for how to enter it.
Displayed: 6h49
